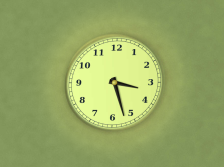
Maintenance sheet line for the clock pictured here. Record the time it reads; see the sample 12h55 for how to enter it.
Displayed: 3h27
